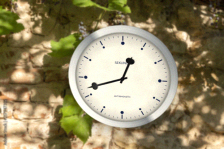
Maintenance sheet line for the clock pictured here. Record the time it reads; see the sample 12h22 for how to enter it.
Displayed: 12h42
